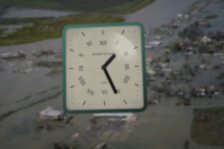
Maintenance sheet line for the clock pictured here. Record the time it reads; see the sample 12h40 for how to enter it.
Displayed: 1h26
